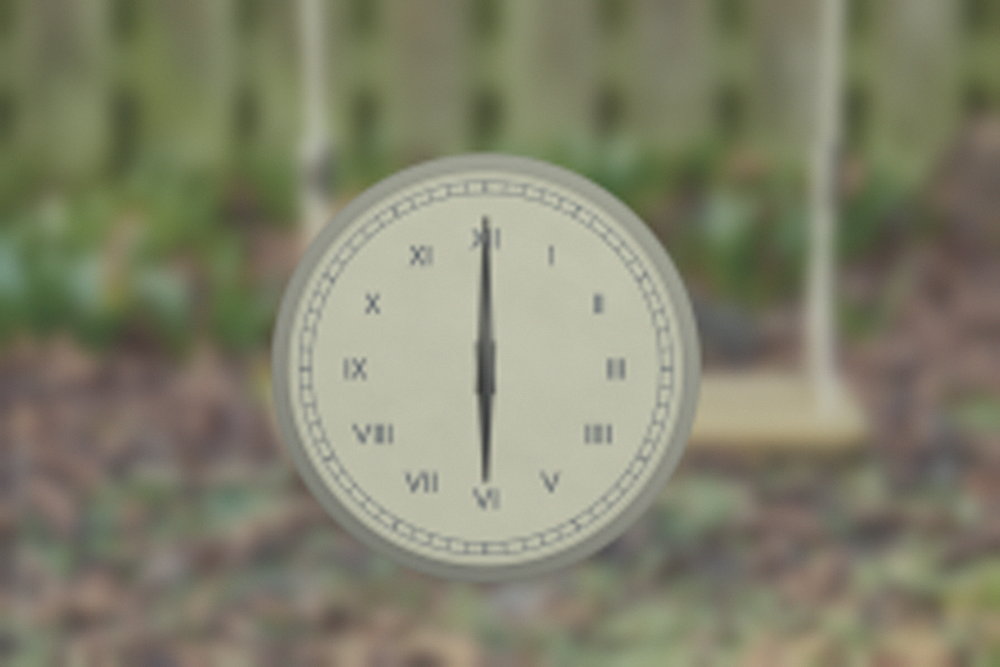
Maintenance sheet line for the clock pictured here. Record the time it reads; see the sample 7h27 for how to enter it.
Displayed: 6h00
